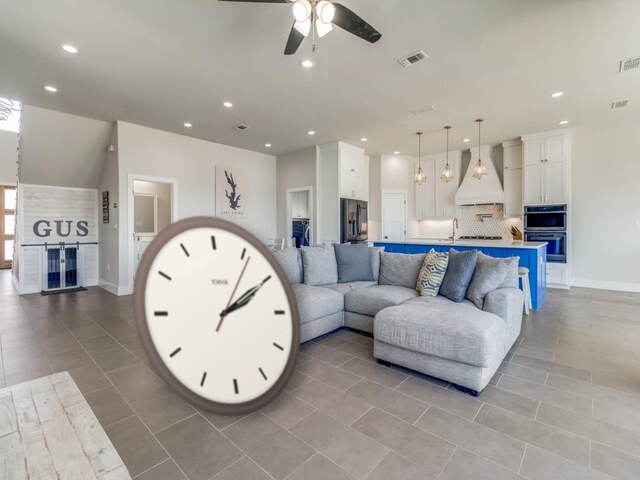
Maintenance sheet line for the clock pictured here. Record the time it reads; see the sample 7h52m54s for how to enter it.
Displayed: 2h10m06s
